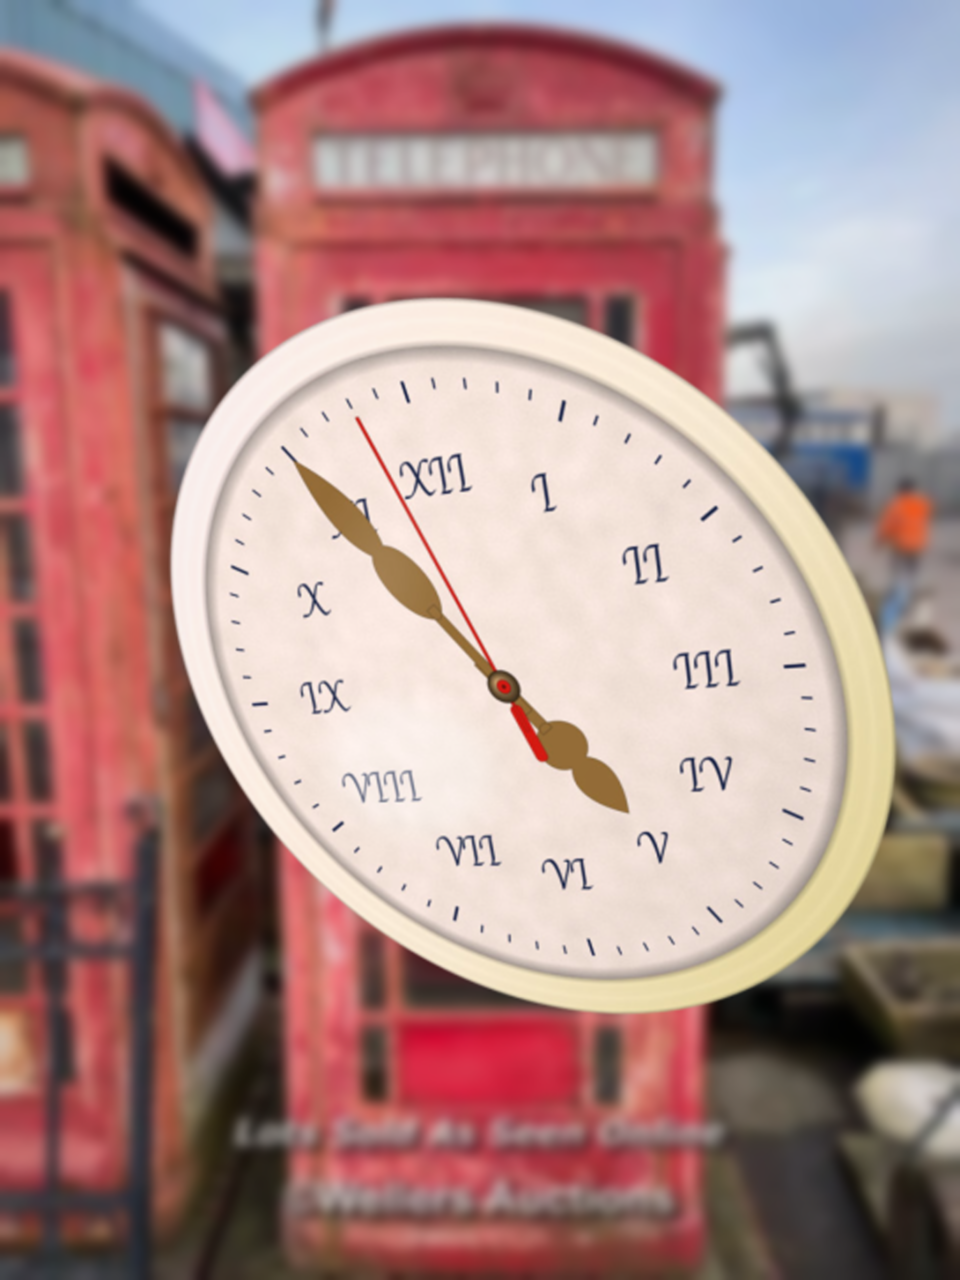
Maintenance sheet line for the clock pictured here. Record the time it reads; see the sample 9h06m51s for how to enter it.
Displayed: 4h54m58s
